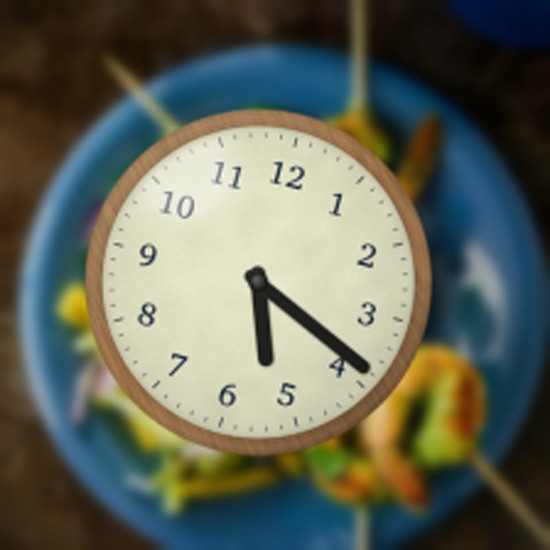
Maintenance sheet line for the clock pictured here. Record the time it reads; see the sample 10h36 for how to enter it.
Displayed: 5h19
